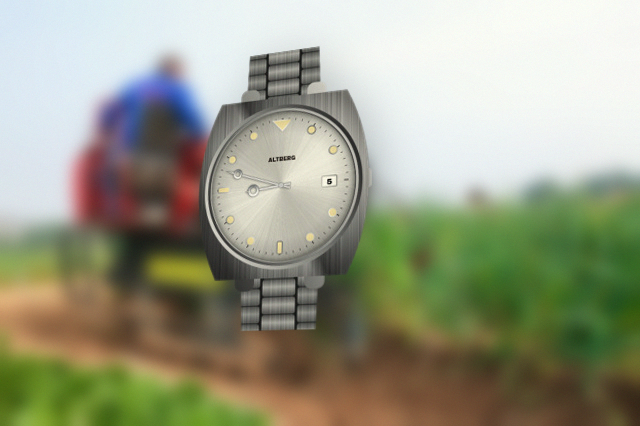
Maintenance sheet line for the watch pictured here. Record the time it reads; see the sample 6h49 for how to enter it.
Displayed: 8h48
